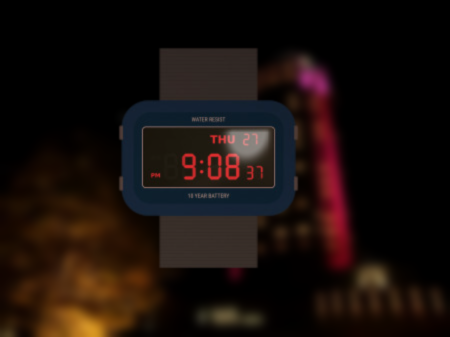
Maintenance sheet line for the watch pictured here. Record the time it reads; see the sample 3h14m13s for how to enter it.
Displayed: 9h08m37s
